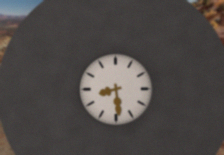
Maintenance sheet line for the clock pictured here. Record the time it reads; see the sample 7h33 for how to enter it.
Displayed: 8h29
